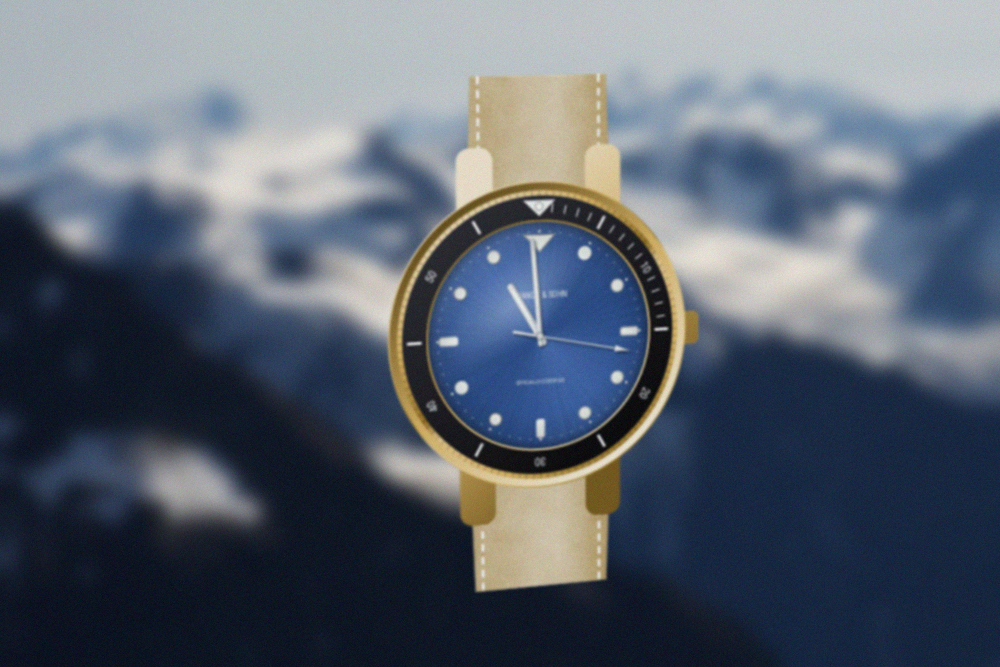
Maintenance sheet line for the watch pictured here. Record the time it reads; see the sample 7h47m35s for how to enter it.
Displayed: 10h59m17s
